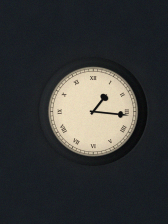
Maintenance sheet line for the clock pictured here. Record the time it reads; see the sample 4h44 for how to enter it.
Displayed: 1h16
